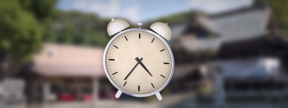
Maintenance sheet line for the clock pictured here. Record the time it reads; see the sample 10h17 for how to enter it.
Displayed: 4h36
